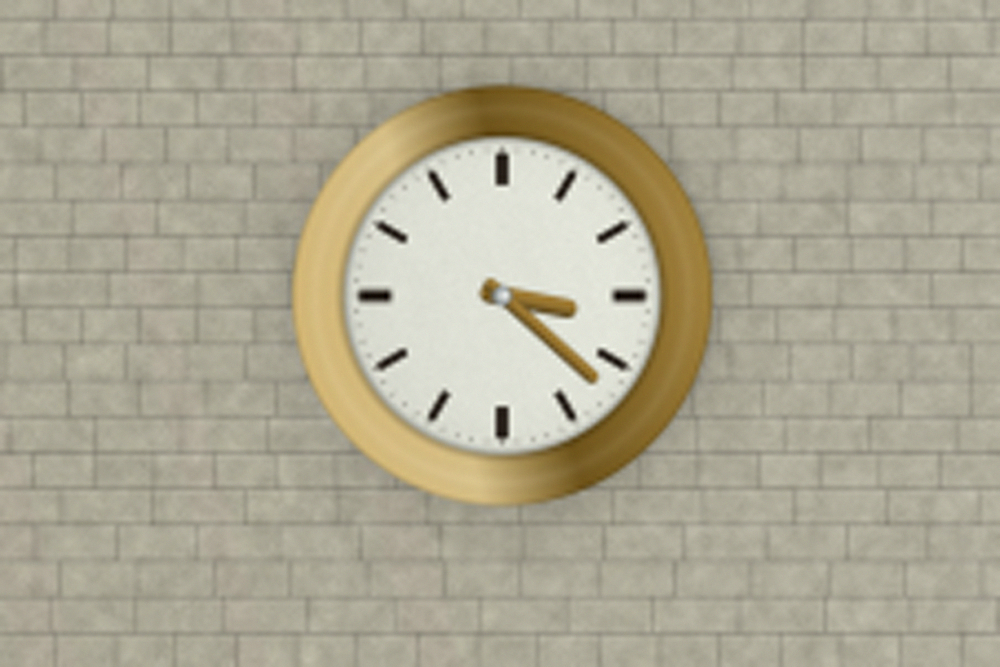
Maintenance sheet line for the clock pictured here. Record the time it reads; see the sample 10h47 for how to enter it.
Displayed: 3h22
